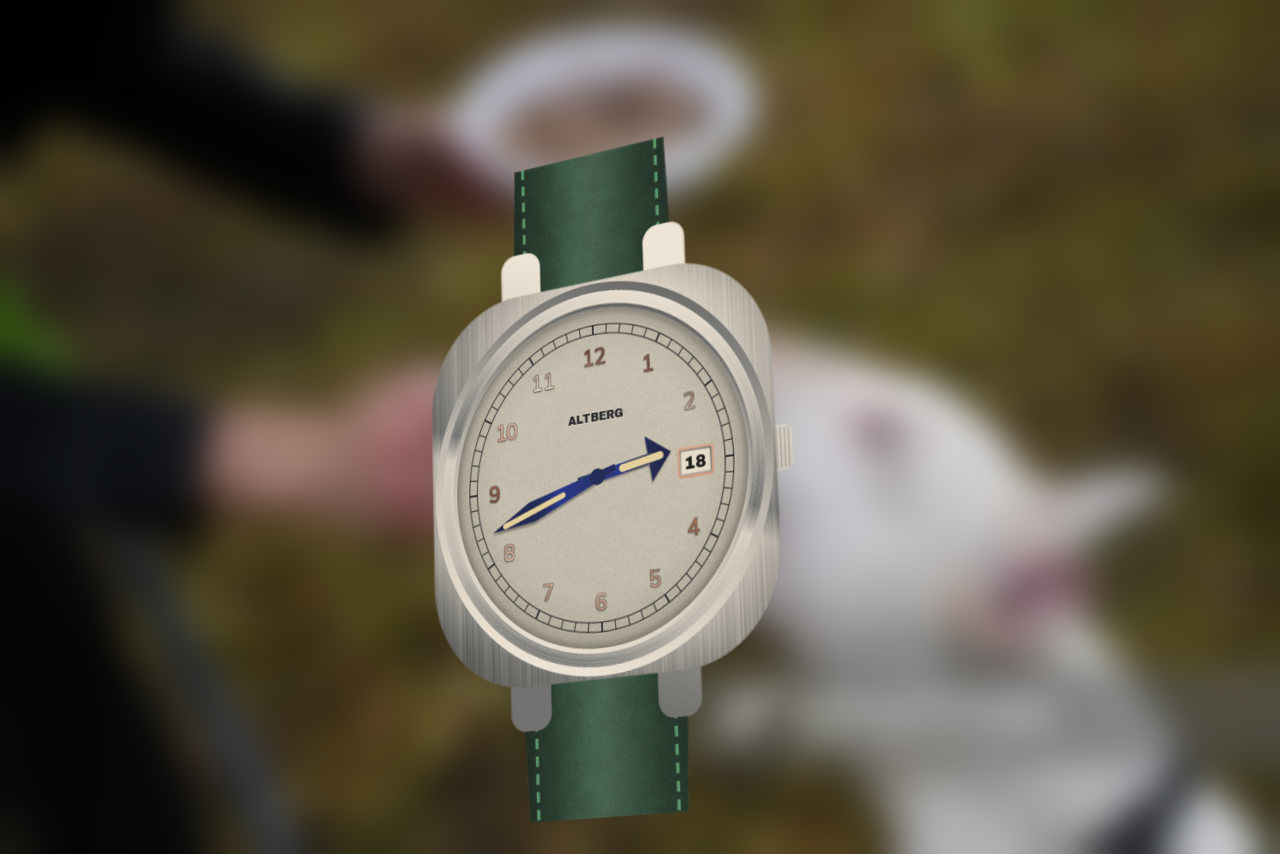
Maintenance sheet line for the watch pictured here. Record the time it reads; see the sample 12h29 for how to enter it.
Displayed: 2h42
